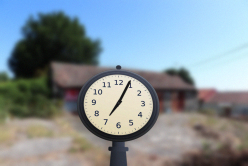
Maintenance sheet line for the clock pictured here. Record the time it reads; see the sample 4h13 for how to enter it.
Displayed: 7h04
